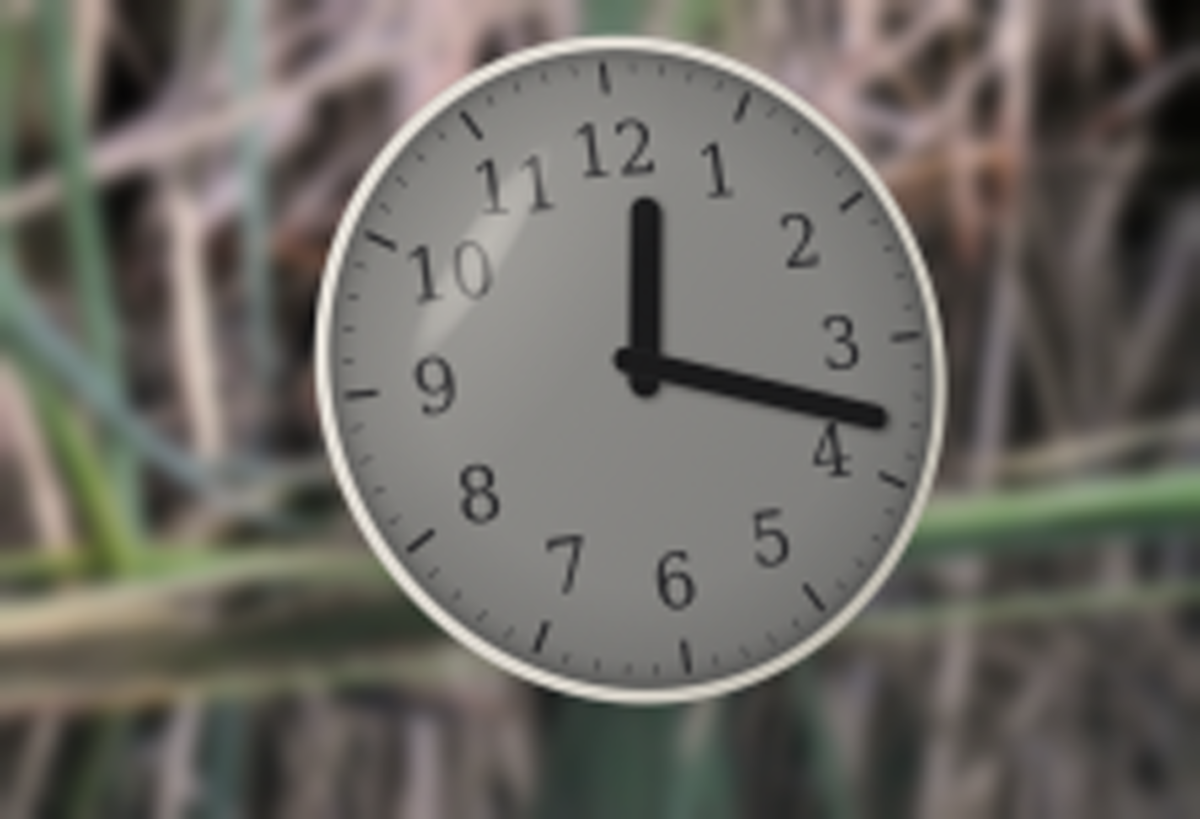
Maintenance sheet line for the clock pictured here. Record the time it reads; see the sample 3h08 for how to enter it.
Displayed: 12h18
